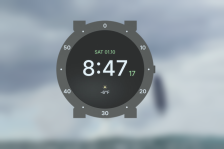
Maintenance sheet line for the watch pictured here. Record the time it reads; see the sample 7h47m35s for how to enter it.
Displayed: 8h47m17s
